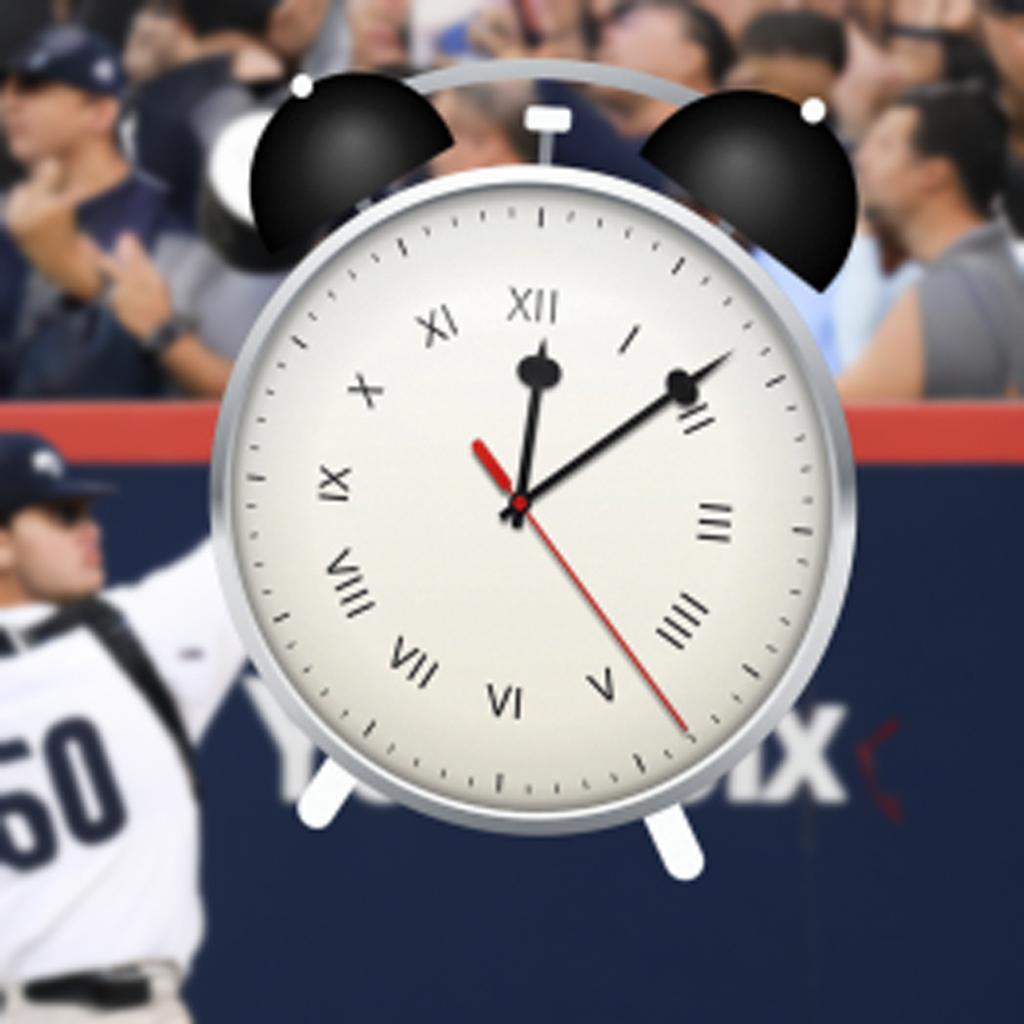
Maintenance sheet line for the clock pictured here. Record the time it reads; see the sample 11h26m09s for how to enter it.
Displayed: 12h08m23s
